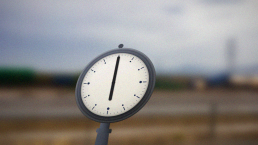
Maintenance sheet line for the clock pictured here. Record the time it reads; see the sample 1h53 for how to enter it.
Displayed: 6h00
